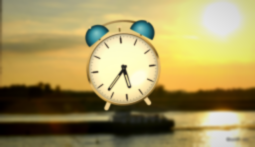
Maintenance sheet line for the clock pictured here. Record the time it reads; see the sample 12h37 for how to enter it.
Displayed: 5h37
